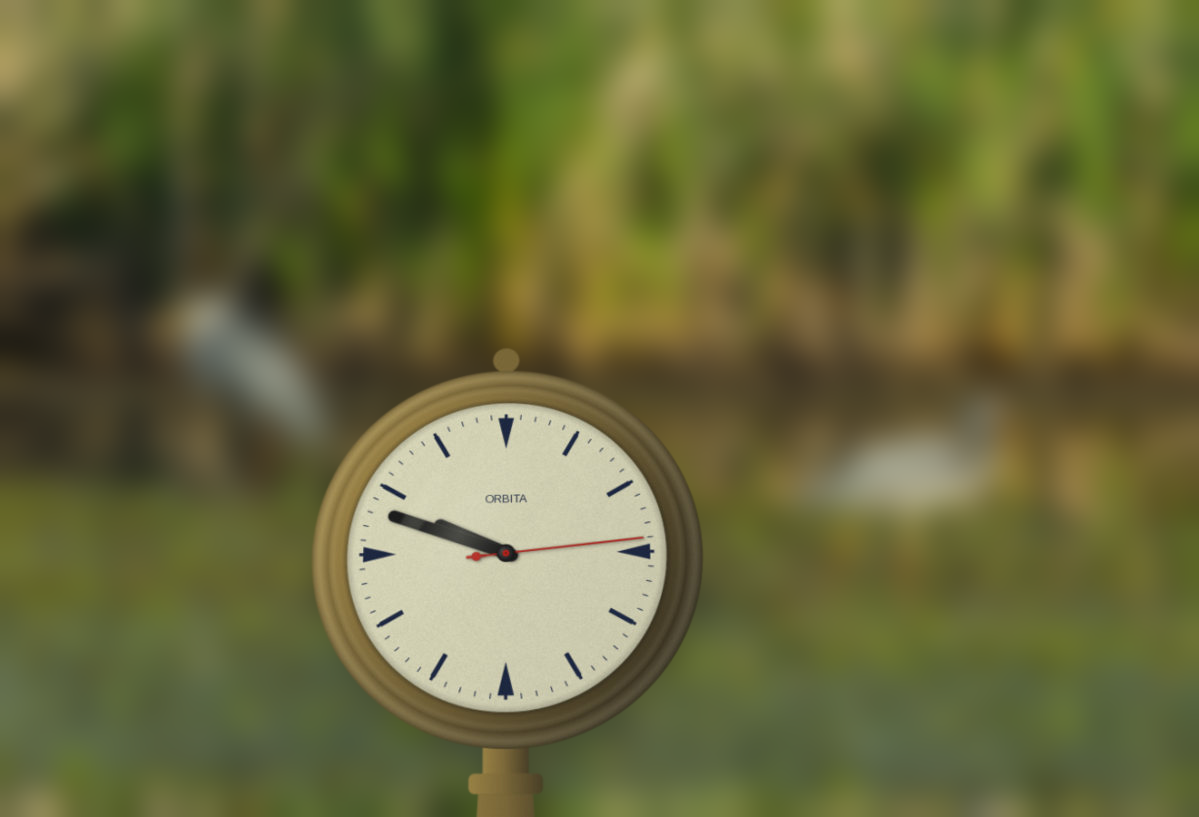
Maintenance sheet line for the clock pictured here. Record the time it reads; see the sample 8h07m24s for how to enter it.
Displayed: 9h48m14s
